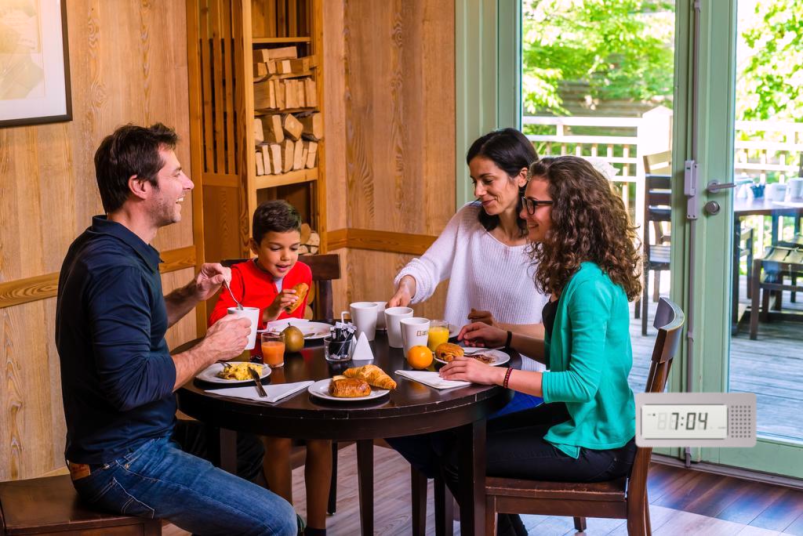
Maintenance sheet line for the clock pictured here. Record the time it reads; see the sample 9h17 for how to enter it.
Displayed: 7h04
